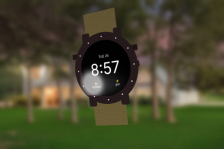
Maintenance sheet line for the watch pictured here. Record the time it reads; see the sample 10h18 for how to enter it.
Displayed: 8h57
